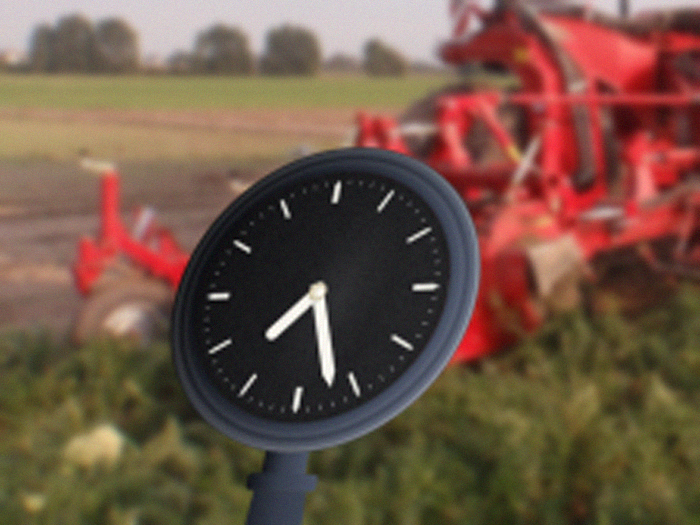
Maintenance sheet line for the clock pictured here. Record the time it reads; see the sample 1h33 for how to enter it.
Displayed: 7h27
